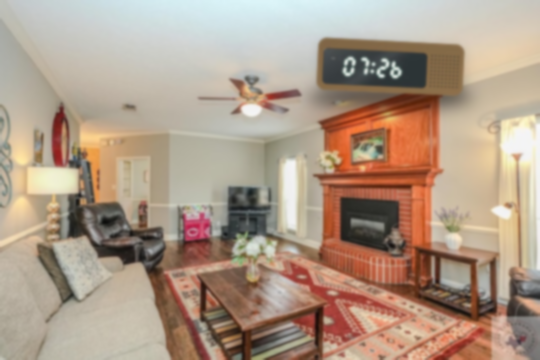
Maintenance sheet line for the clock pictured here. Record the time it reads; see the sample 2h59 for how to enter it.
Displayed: 7h26
